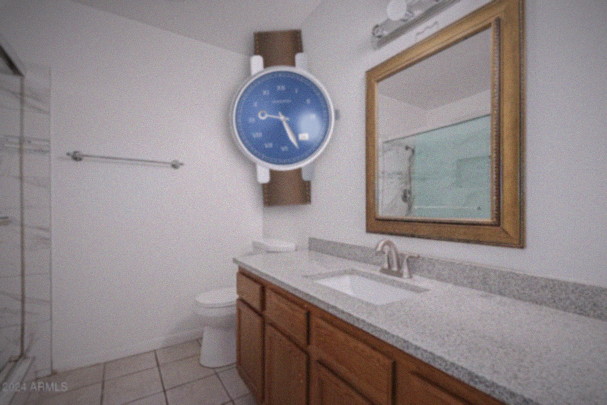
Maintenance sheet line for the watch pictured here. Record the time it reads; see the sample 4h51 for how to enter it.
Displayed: 9h26
